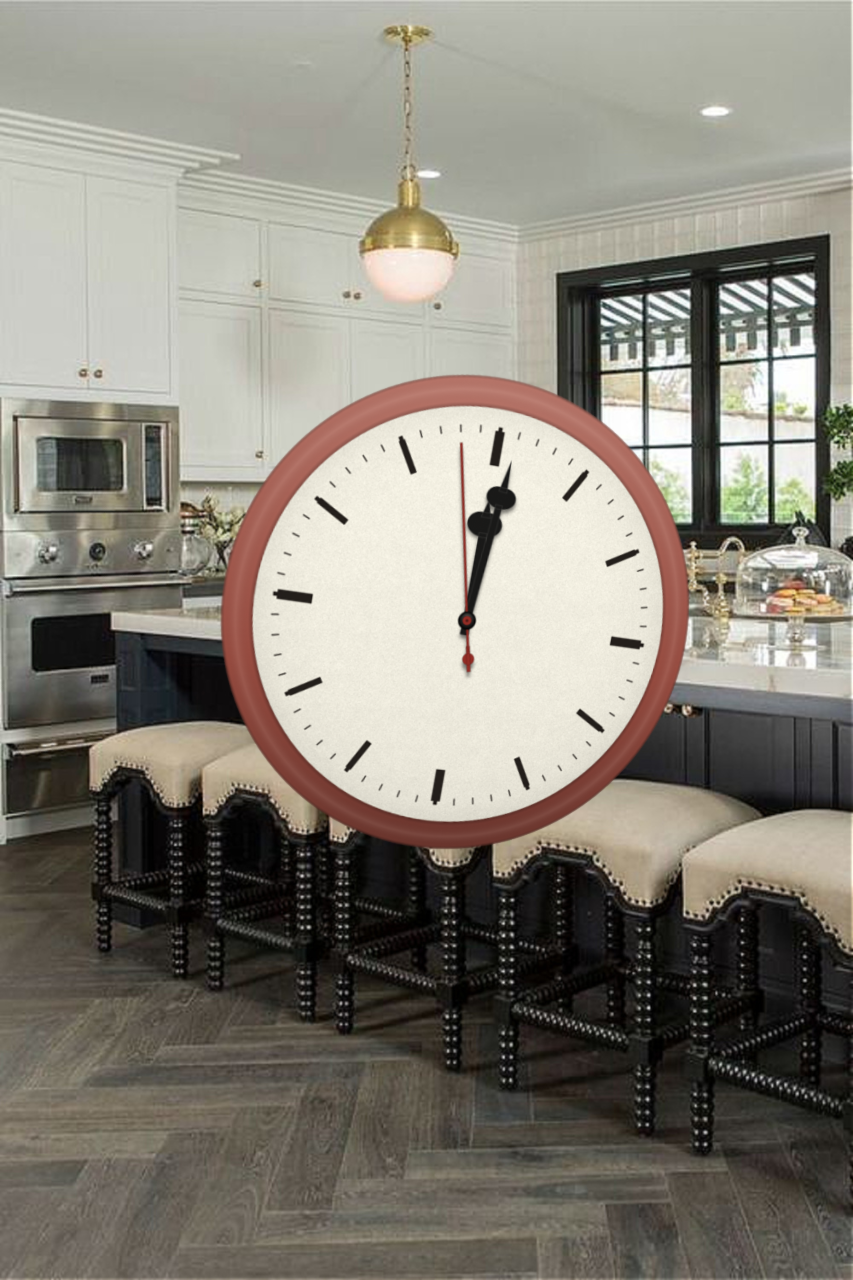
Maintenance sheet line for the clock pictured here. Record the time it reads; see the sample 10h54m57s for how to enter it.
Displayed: 12h00m58s
